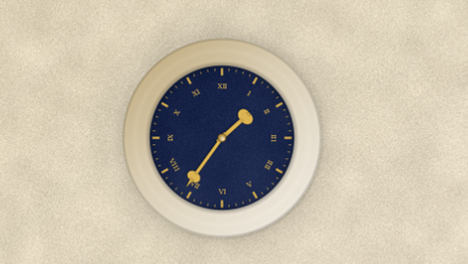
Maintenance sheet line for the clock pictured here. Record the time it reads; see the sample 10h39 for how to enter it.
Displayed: 1h36
